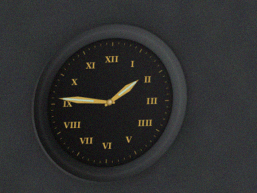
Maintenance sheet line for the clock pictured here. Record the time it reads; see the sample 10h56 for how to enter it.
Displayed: 1h46
